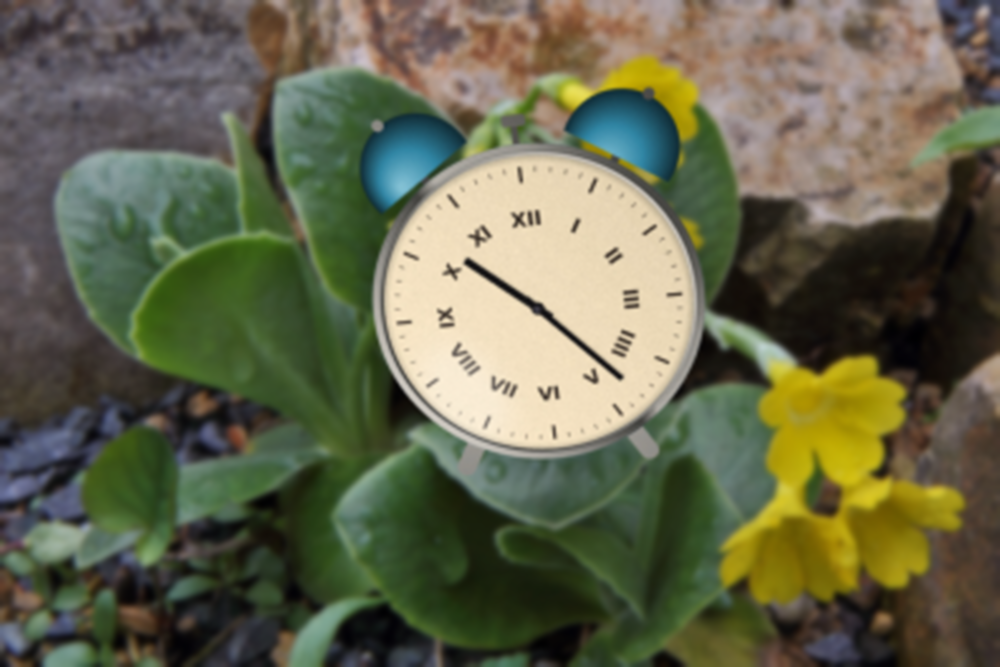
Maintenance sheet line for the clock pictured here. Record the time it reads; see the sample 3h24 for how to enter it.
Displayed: 10h23
